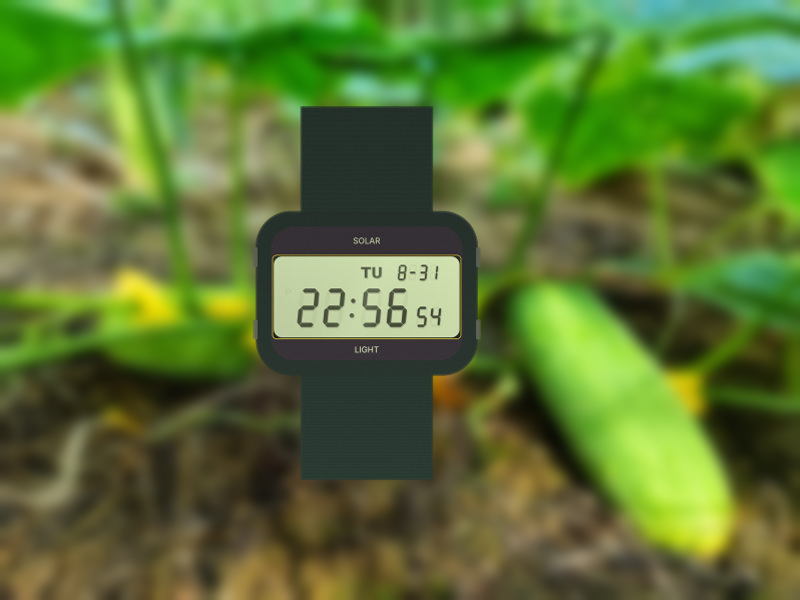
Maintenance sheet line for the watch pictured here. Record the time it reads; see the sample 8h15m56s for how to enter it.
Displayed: 22h56m54s
